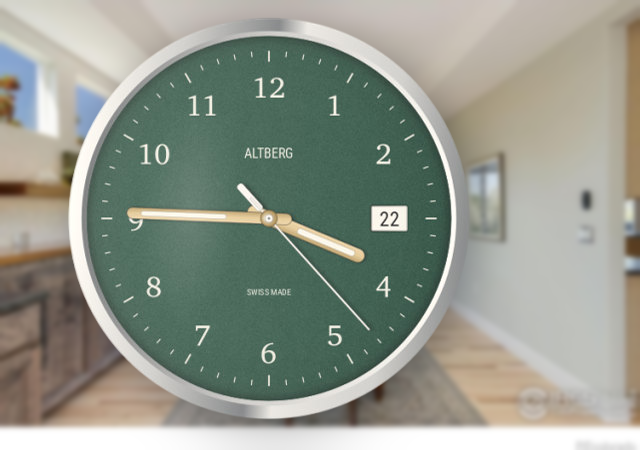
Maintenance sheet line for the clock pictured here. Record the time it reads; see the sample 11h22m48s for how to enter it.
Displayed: 3h45m23s
